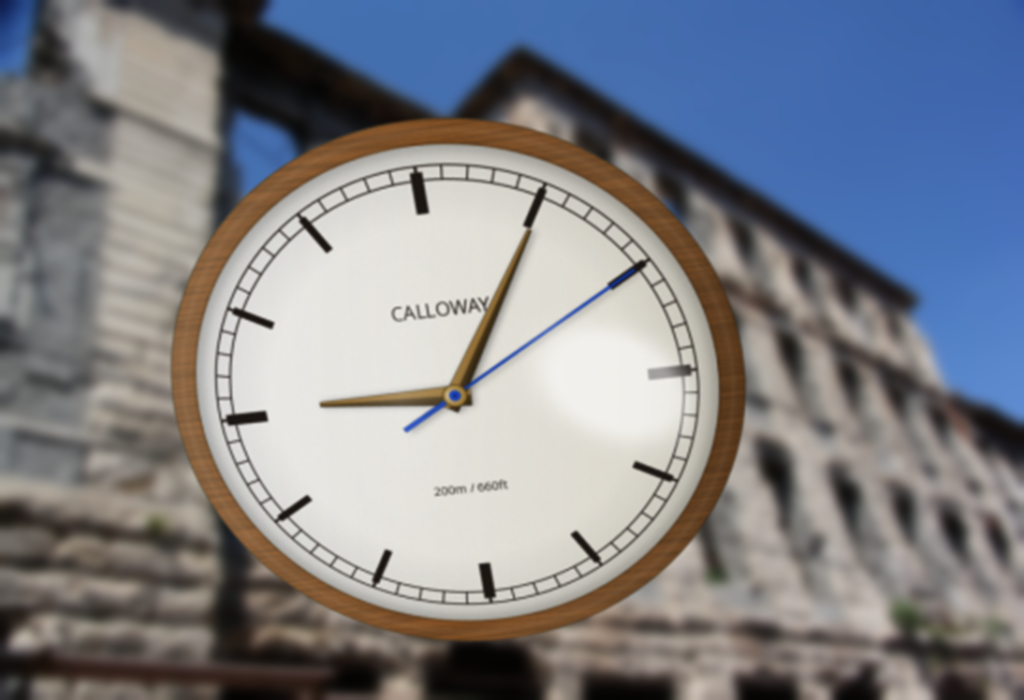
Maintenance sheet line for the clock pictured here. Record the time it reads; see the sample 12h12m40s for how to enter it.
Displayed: 9h05m10s
